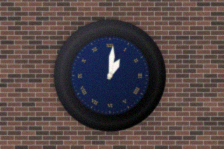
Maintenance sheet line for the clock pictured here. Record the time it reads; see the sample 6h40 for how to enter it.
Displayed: 1h01
